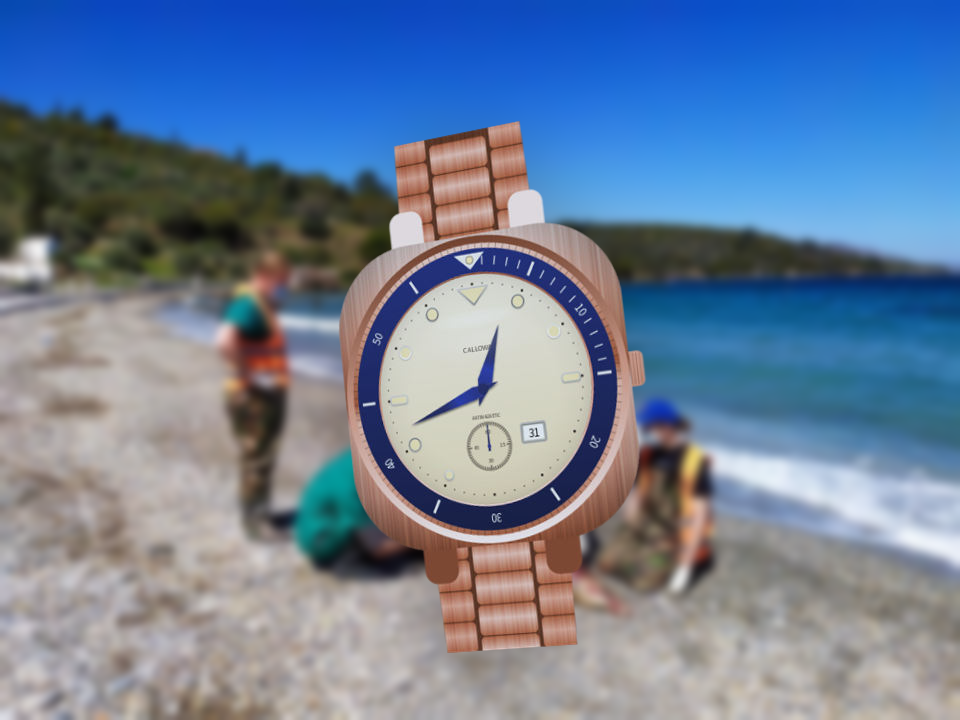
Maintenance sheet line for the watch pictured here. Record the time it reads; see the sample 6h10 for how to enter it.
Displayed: 12h42
